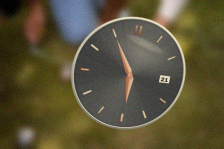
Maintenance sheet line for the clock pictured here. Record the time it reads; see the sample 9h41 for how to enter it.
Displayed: 5h55
